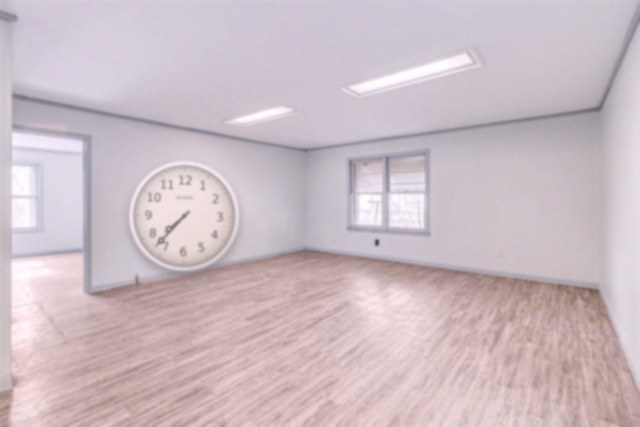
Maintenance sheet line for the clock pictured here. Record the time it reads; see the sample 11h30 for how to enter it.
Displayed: 7h37
